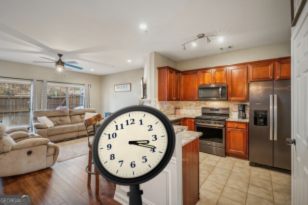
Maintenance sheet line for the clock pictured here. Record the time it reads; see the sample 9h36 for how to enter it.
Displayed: 3h19
